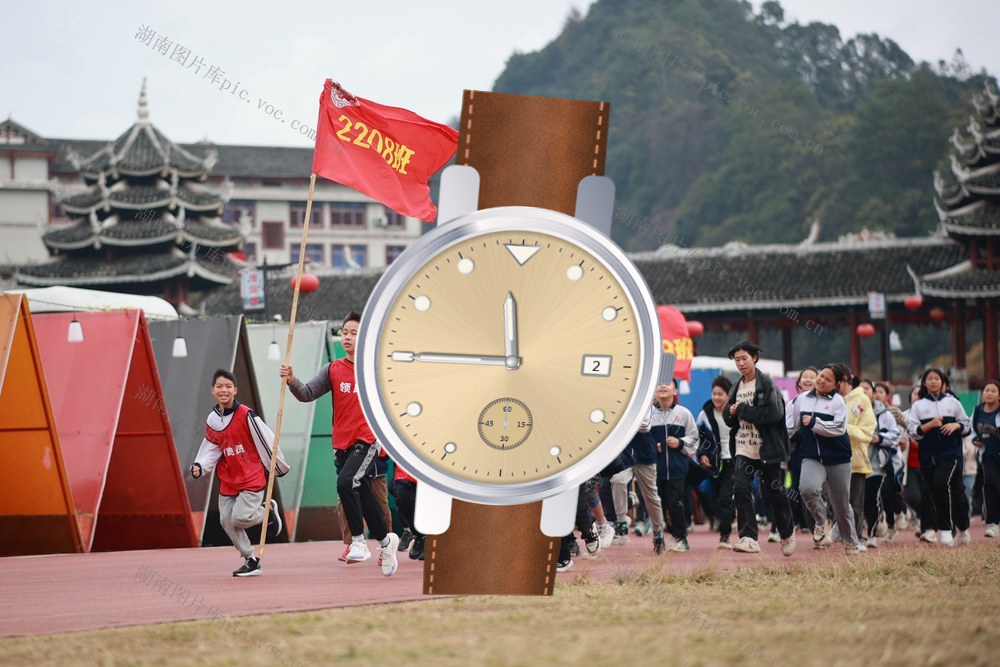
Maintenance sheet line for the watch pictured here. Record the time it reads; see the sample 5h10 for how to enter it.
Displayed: 11h45
